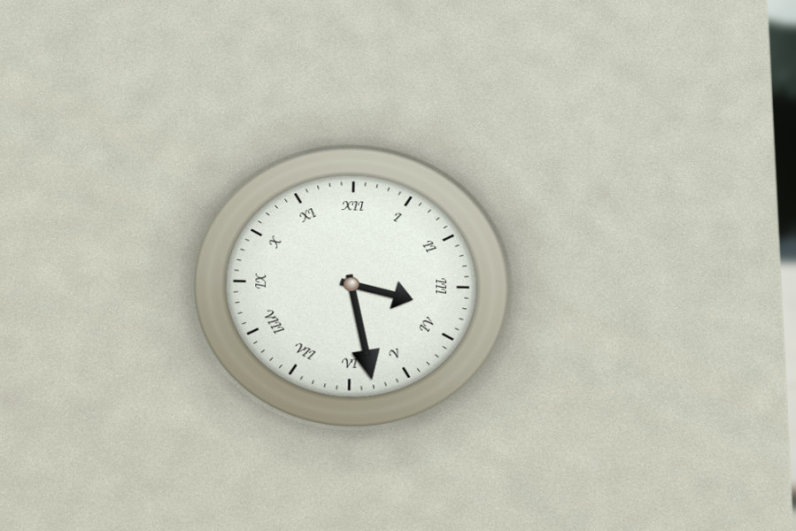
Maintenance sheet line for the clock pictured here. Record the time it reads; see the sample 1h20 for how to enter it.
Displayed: 3h28
